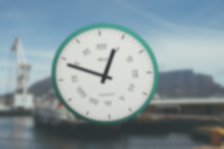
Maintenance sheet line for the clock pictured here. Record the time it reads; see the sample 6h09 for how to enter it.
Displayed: 12h49
